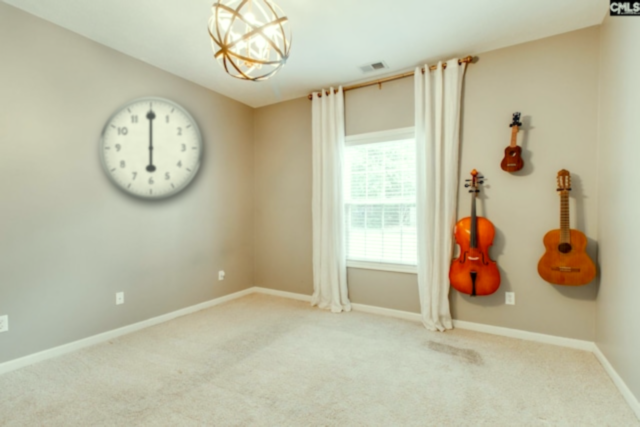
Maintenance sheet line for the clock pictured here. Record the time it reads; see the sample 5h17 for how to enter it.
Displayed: 6h00
